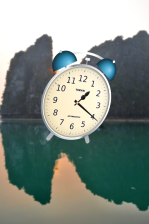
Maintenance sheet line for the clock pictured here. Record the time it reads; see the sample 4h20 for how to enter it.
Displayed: 1h20
